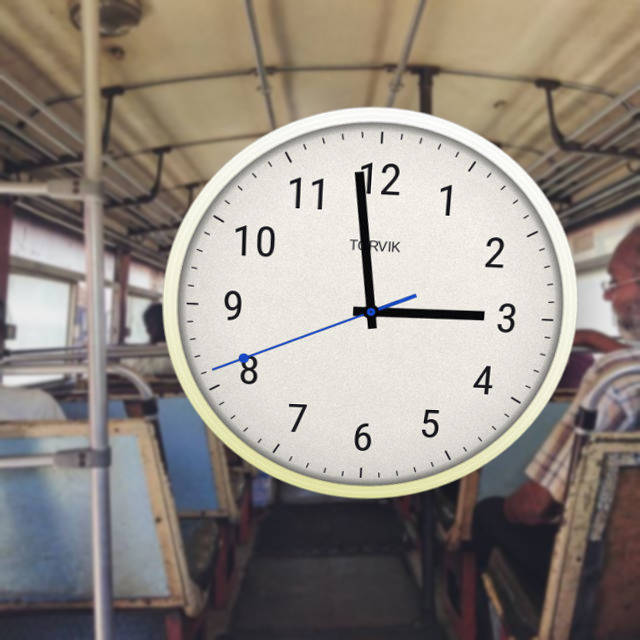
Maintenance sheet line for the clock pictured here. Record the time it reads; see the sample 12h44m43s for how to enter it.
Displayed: 2h58m41s
